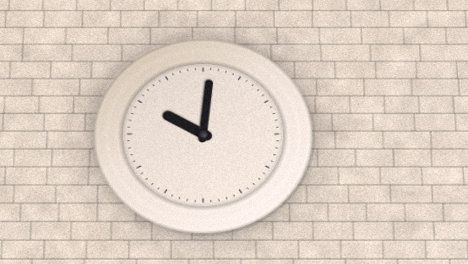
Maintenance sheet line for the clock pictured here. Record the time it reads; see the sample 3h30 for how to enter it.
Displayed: 10h01
